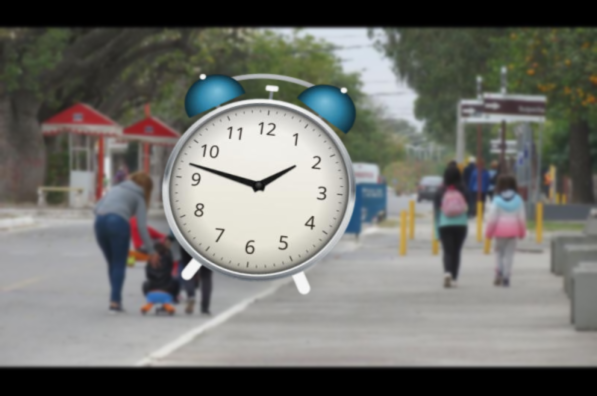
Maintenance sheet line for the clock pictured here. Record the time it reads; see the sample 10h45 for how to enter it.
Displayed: 1h47
